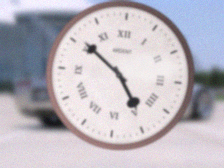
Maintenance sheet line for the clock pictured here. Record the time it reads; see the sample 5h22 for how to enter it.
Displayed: 4h51
